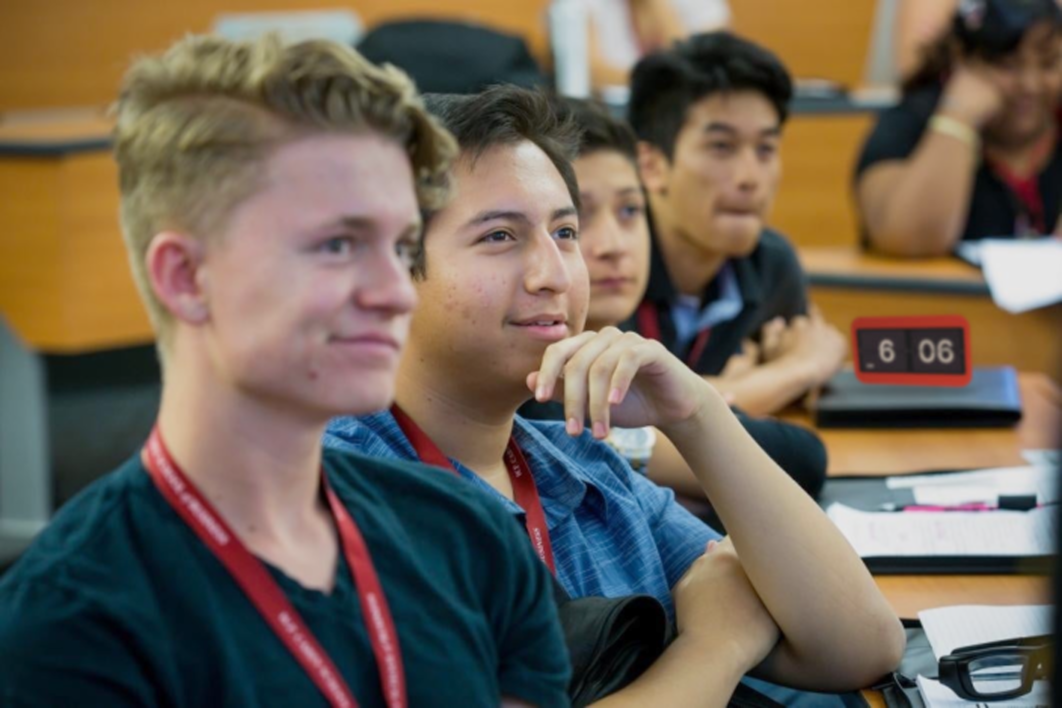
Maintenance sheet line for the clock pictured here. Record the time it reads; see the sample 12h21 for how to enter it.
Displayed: 6h06
